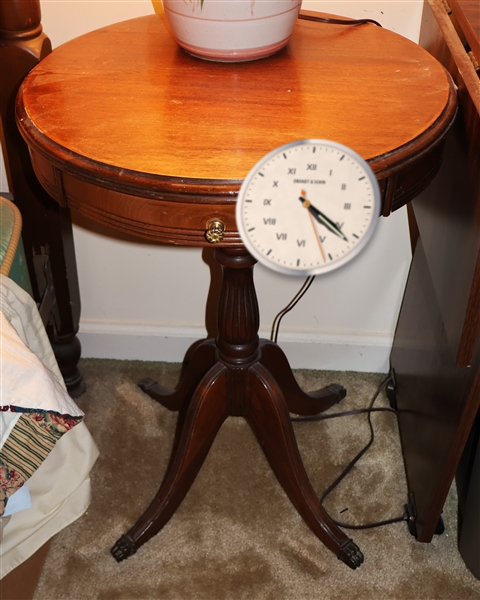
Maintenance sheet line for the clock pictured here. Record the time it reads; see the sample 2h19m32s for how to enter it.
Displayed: 4h21m26s
